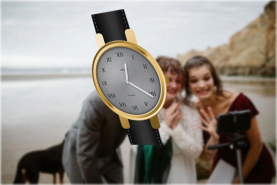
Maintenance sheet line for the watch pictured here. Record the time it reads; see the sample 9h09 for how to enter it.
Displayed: 12h21
